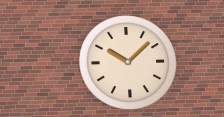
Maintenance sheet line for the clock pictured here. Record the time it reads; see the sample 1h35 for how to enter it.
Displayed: 10h08
